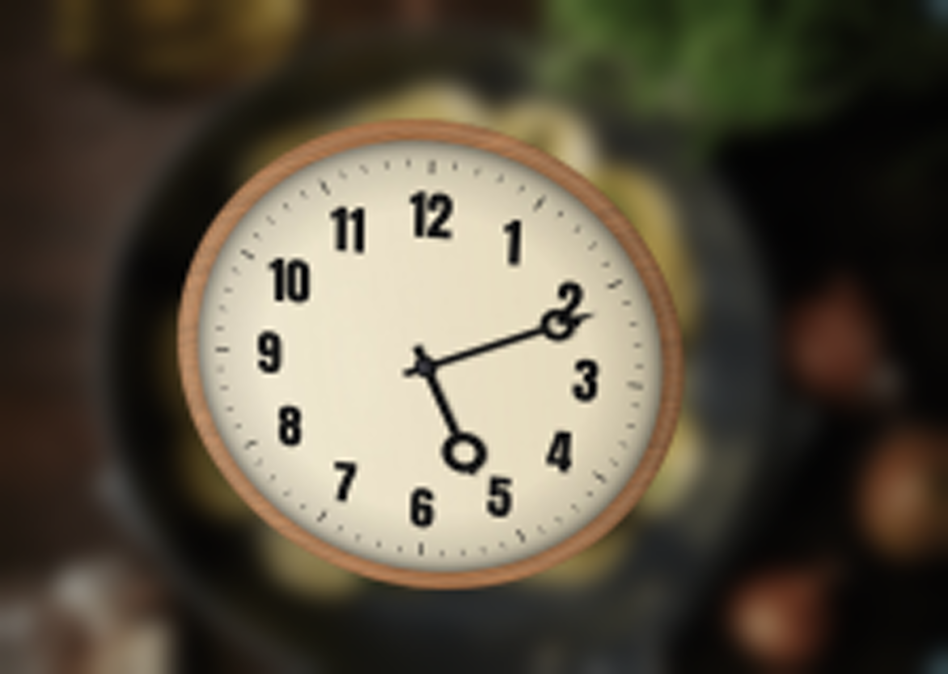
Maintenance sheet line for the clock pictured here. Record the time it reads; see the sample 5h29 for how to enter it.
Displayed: 5h11
